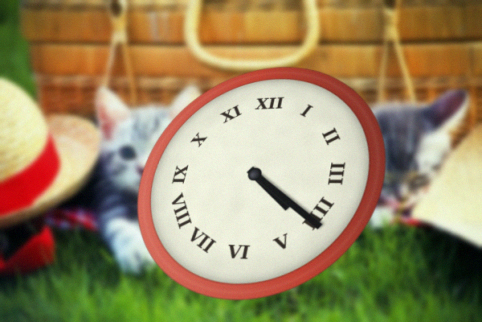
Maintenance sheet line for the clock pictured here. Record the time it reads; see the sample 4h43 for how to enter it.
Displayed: 4h21
